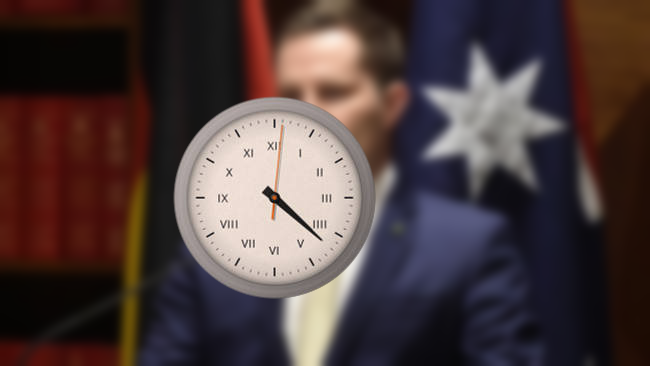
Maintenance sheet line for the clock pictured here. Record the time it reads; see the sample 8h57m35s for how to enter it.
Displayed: 4h22m01s
